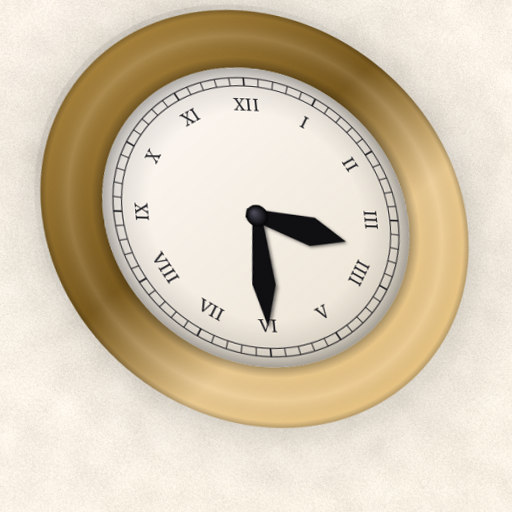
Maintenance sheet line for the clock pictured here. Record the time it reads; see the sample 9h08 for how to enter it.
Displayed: 3h30
